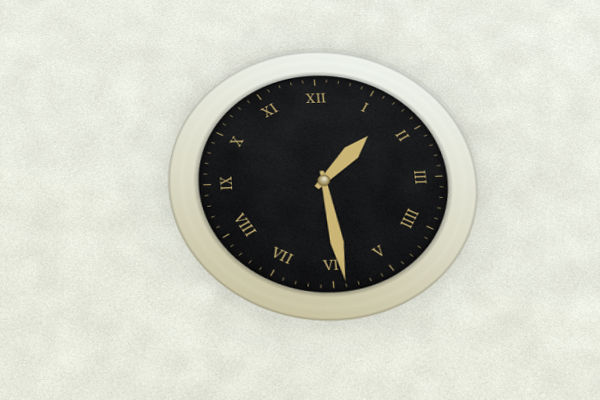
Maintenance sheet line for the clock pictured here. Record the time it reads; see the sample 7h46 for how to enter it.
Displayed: 1h29
